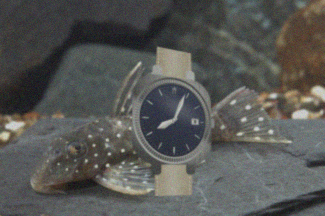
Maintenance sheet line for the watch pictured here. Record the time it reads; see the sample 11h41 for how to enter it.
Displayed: 8h04
